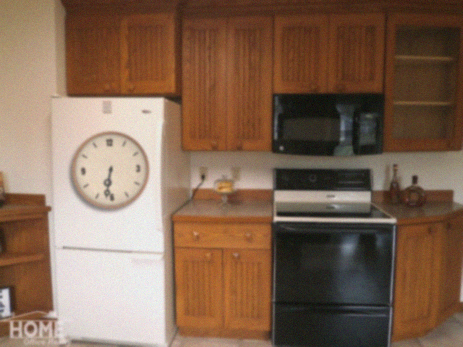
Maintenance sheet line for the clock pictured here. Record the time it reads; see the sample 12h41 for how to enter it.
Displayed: 6h32
